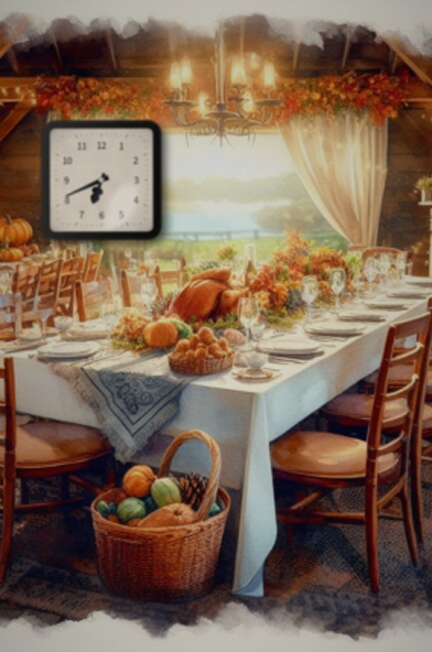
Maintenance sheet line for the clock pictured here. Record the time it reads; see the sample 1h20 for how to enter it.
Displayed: 6h41
